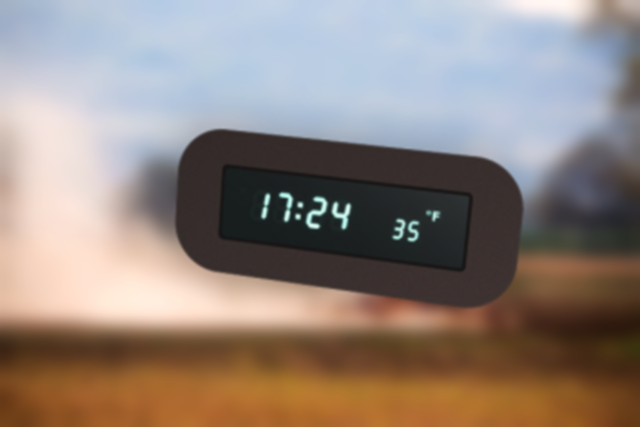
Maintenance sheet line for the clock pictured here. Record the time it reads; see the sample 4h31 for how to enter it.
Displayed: 17h24
